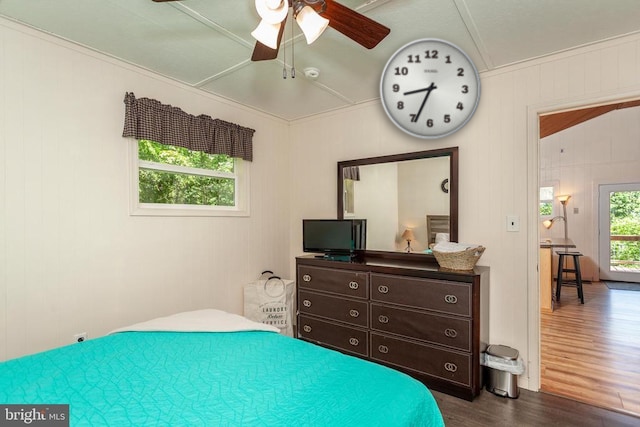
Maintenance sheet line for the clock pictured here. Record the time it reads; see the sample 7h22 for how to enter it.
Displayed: 8h34
